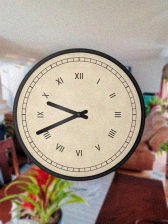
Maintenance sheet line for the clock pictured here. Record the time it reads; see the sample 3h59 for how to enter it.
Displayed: 9h41
